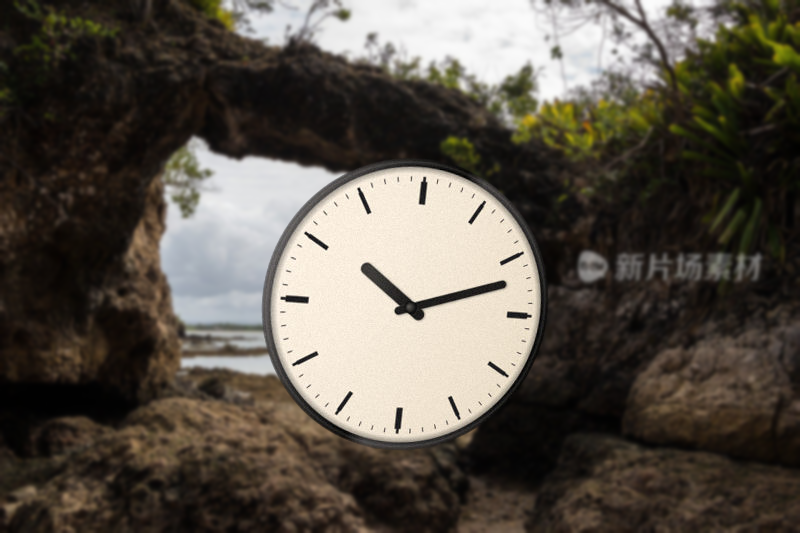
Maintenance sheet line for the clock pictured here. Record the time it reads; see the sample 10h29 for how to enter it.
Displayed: 10h12
